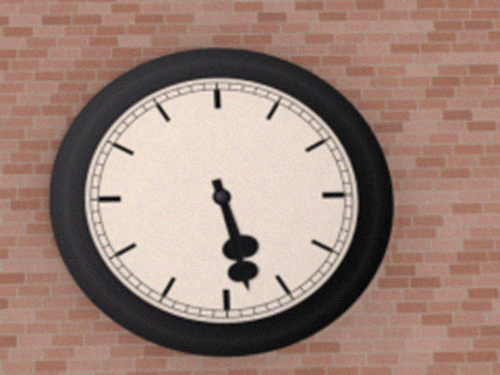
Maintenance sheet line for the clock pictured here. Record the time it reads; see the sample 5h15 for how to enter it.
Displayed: 5h28
